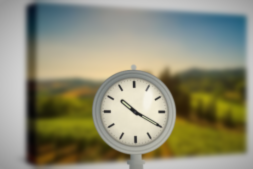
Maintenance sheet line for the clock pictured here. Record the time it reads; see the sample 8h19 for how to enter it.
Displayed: 10h20
